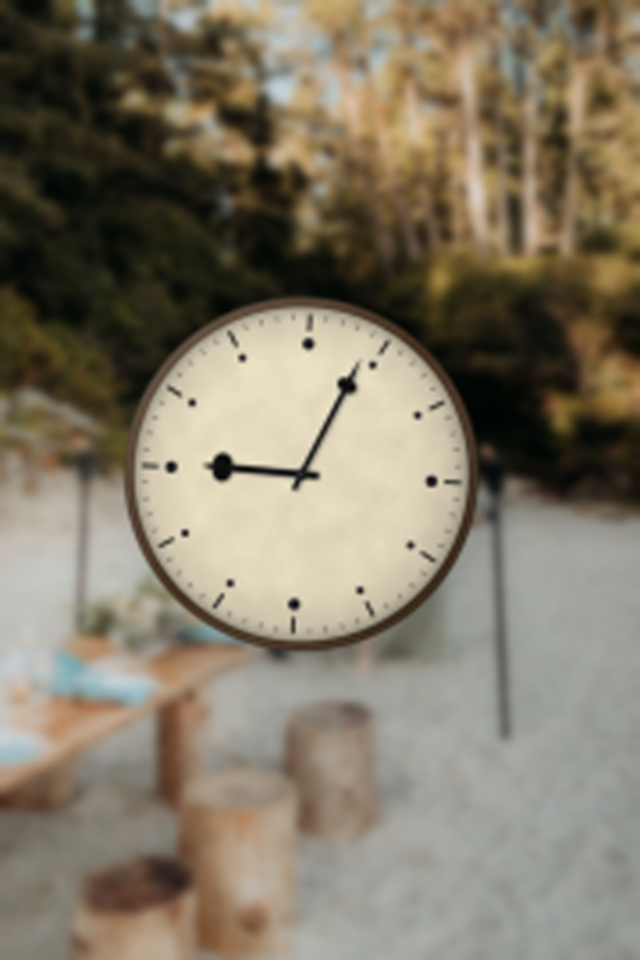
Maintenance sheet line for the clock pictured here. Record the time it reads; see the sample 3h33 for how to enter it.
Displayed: 9h04
